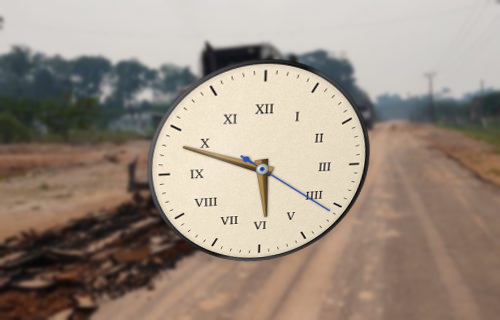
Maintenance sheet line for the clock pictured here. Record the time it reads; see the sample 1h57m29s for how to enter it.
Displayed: 5h48m21s
